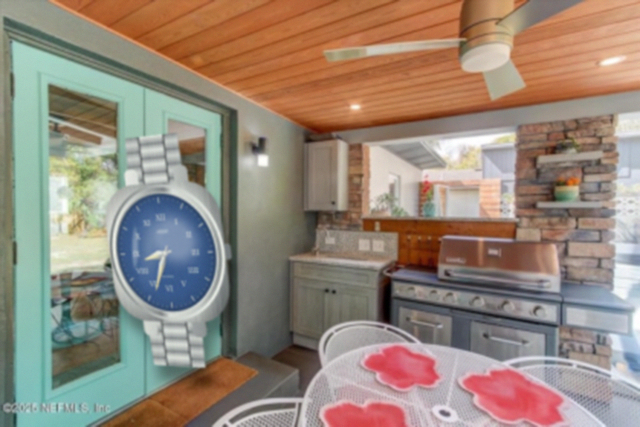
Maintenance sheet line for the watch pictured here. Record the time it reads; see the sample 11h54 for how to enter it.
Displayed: 8h34
